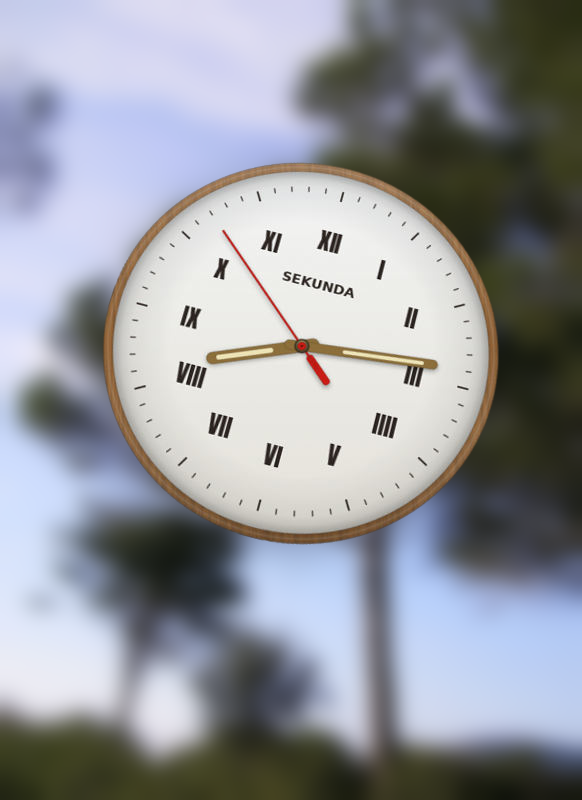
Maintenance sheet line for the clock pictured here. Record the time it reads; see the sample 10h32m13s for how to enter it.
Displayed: 8h13m52s
